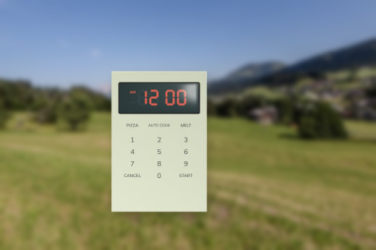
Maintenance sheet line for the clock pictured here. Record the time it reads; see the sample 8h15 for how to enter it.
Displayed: 12h00
